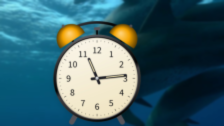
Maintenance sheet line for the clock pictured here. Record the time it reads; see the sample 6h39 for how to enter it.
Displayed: 11h14
